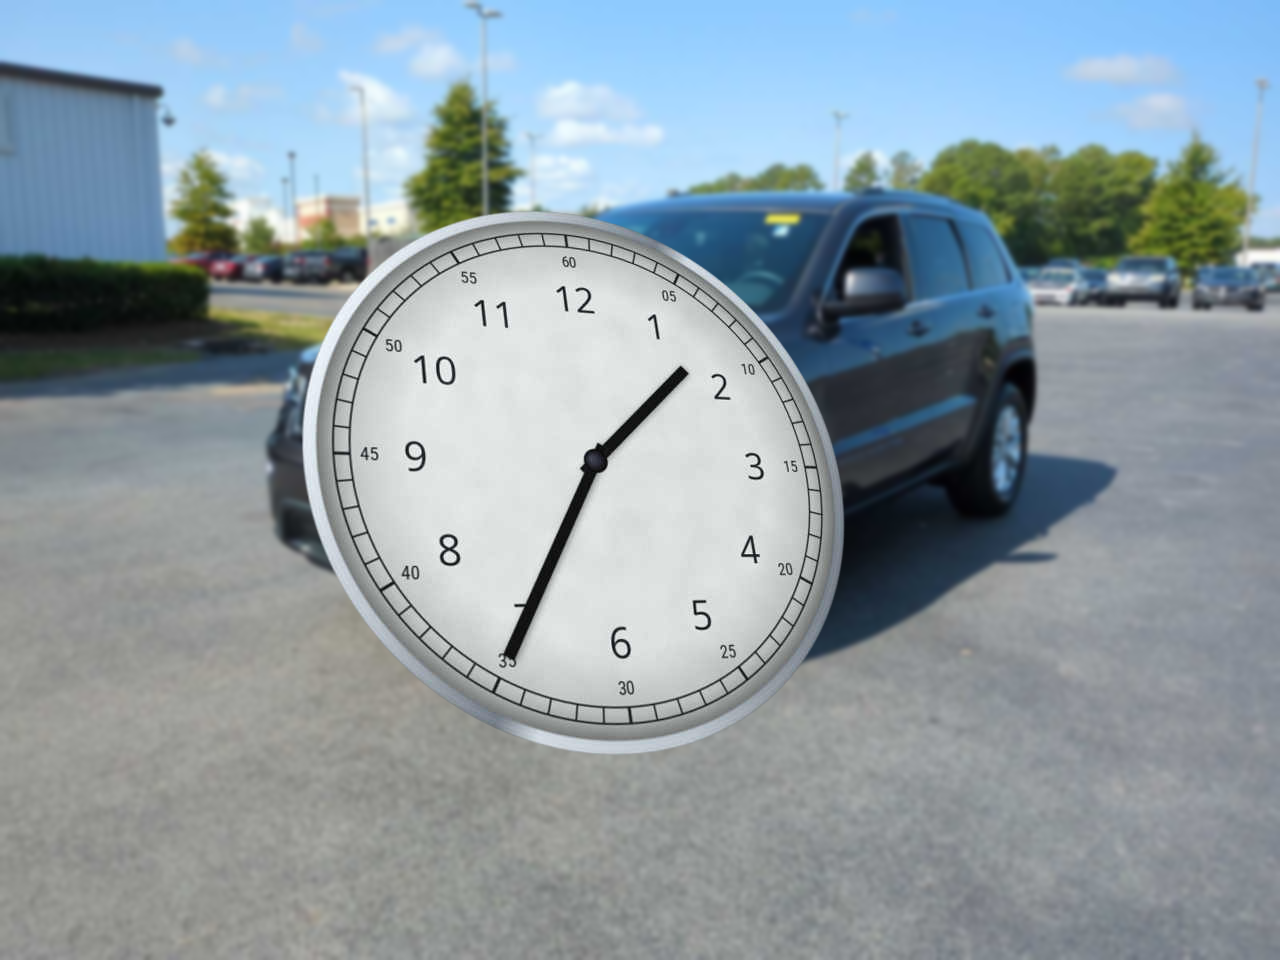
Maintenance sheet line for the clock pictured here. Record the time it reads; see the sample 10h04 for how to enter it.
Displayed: 1h35
